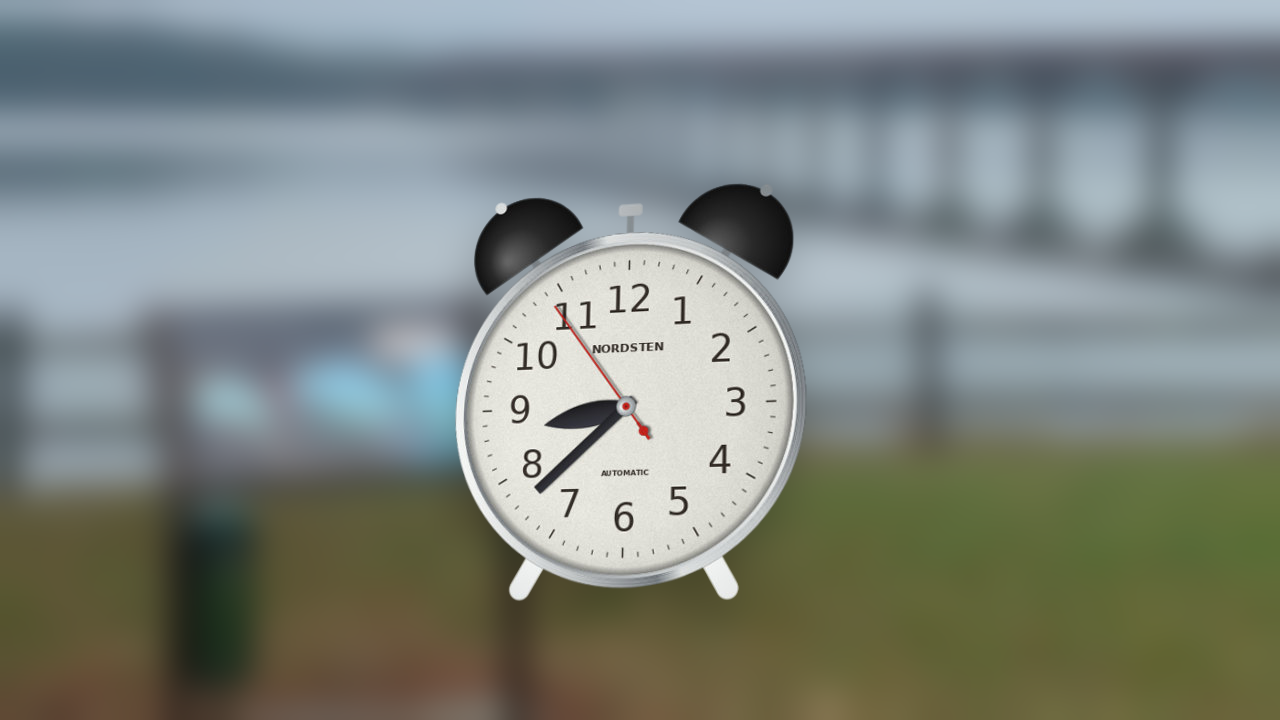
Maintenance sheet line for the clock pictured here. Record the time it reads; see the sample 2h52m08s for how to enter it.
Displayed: 8h37m54s
